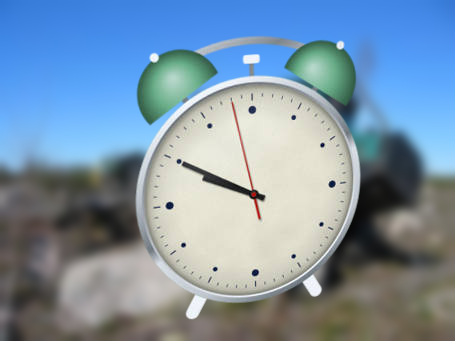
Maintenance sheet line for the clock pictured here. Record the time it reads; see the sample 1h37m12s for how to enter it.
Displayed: 9h49m58s
